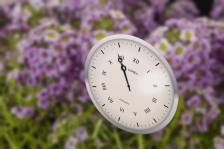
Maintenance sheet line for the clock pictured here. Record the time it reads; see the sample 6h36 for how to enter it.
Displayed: 10h54
